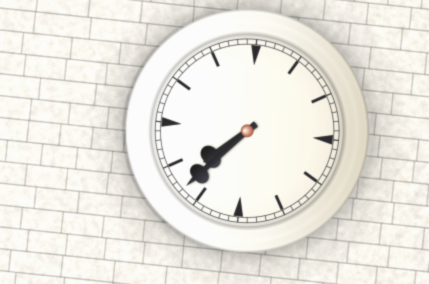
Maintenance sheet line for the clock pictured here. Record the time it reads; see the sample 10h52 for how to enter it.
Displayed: 7h37
